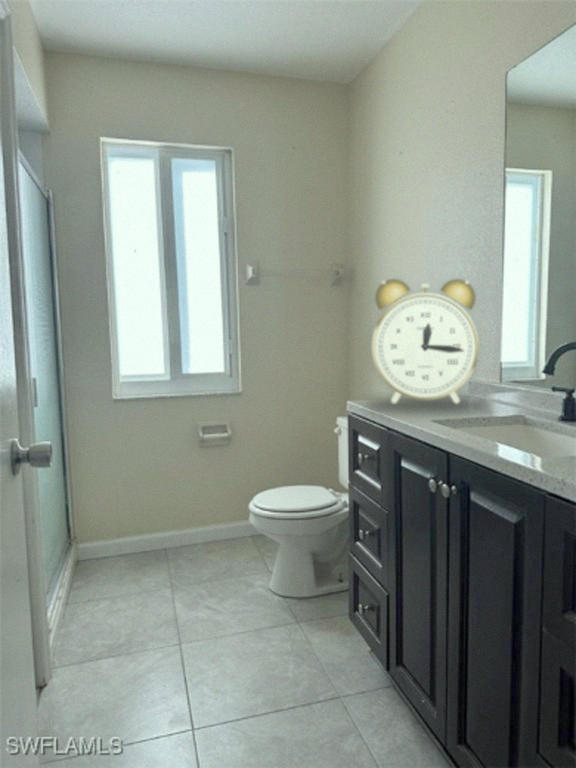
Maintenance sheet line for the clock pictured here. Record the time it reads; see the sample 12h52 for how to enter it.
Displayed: 12h16
